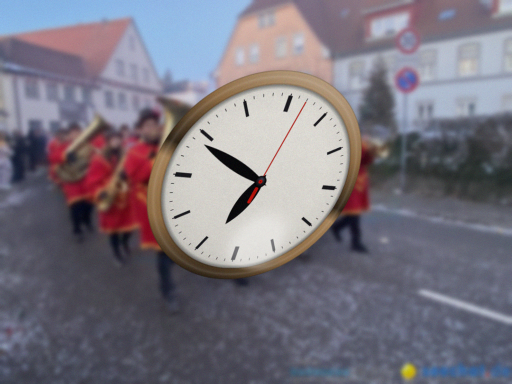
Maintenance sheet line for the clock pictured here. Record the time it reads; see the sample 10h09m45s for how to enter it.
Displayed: 6h49m02s
